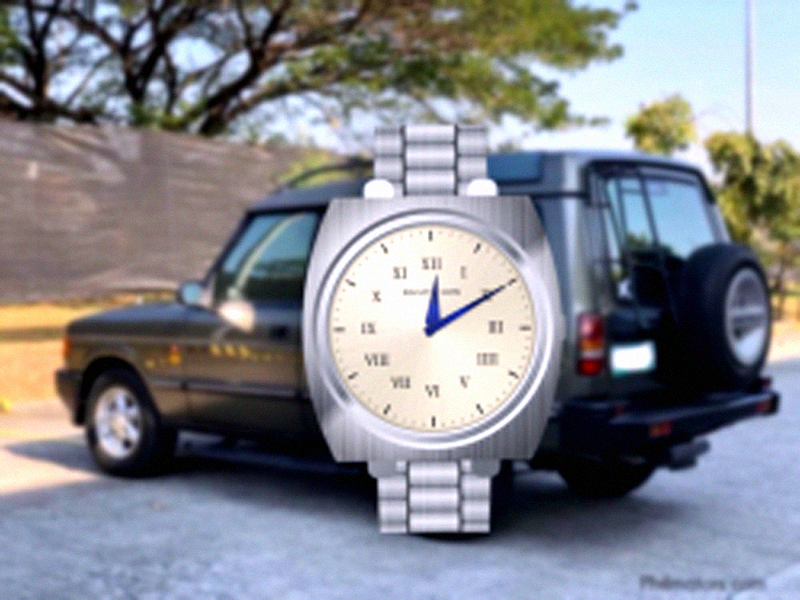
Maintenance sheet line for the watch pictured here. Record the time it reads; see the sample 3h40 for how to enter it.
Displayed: 12h10
